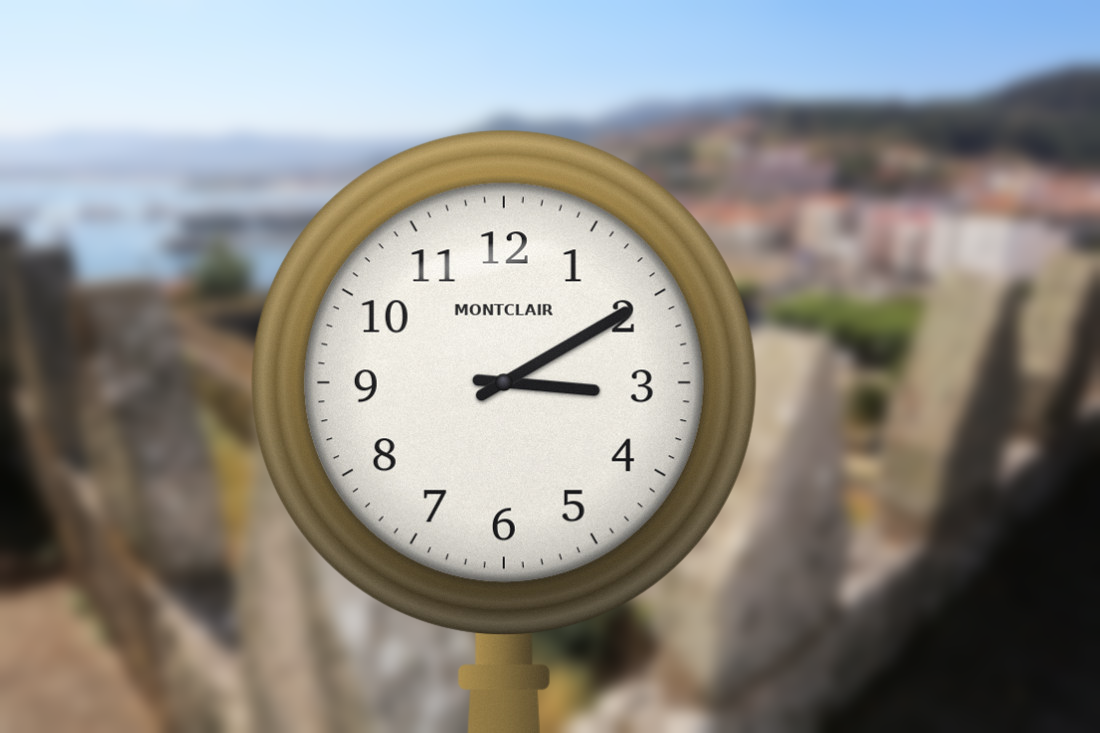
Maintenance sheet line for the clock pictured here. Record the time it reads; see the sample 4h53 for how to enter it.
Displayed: 3h10
